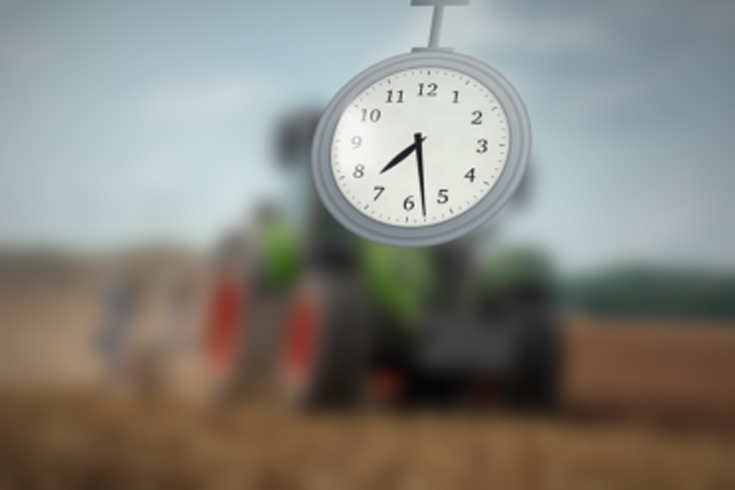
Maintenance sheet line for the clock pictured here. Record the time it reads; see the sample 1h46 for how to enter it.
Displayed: 7h28
